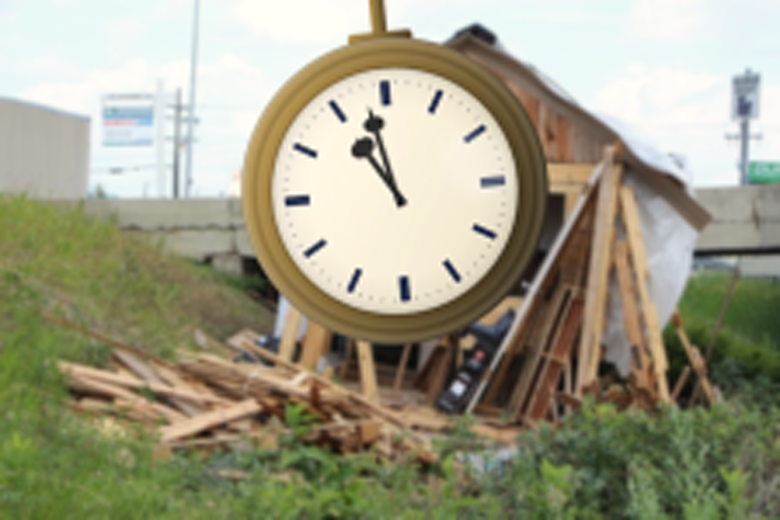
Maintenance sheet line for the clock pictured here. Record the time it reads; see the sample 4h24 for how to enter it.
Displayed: 10h58
